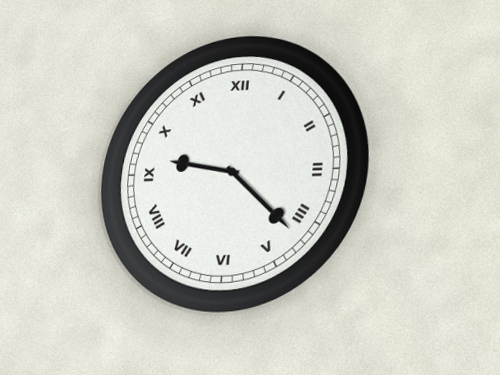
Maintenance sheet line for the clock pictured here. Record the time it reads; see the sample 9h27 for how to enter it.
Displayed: 9h22
